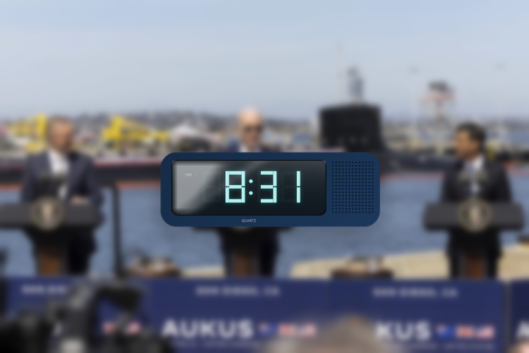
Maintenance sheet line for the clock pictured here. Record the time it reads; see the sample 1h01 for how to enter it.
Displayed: 8h31
